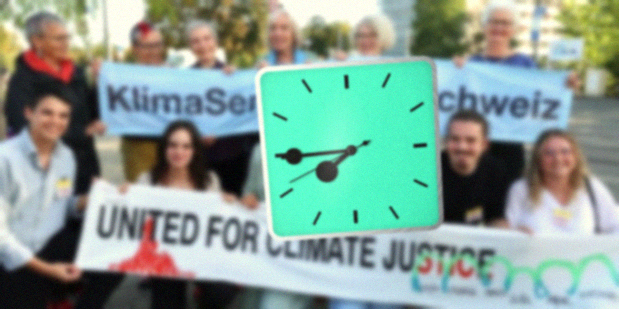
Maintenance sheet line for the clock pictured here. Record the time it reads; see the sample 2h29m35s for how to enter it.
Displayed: 7h44m41s
